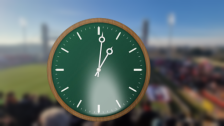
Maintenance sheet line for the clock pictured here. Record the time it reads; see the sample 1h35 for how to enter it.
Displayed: 1h01
